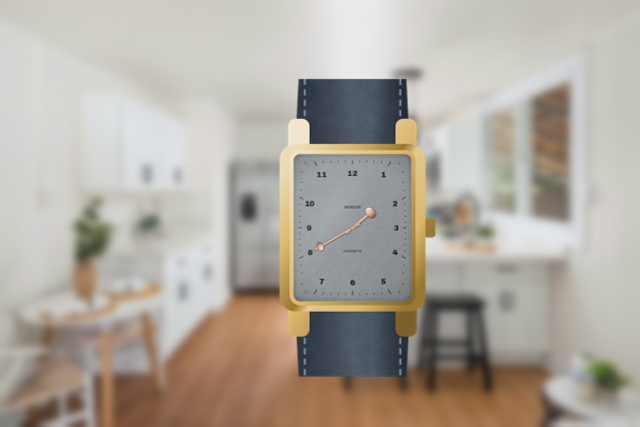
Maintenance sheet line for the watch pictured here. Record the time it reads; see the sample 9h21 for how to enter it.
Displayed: 1h40
